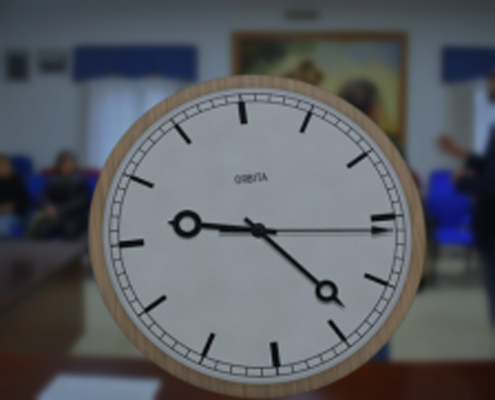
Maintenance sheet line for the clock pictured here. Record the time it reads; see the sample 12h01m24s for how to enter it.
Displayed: 9h23m16s
